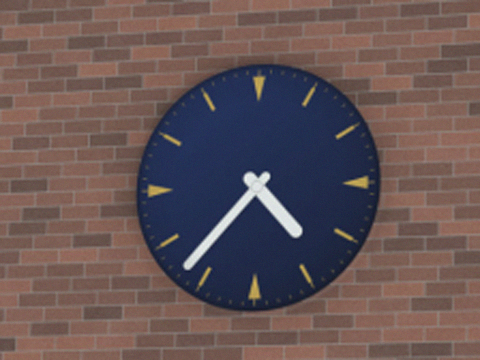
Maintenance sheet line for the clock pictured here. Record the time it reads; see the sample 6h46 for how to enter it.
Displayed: 4h37
